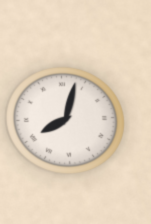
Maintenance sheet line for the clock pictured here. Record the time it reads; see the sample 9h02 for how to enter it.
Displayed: 8h03
